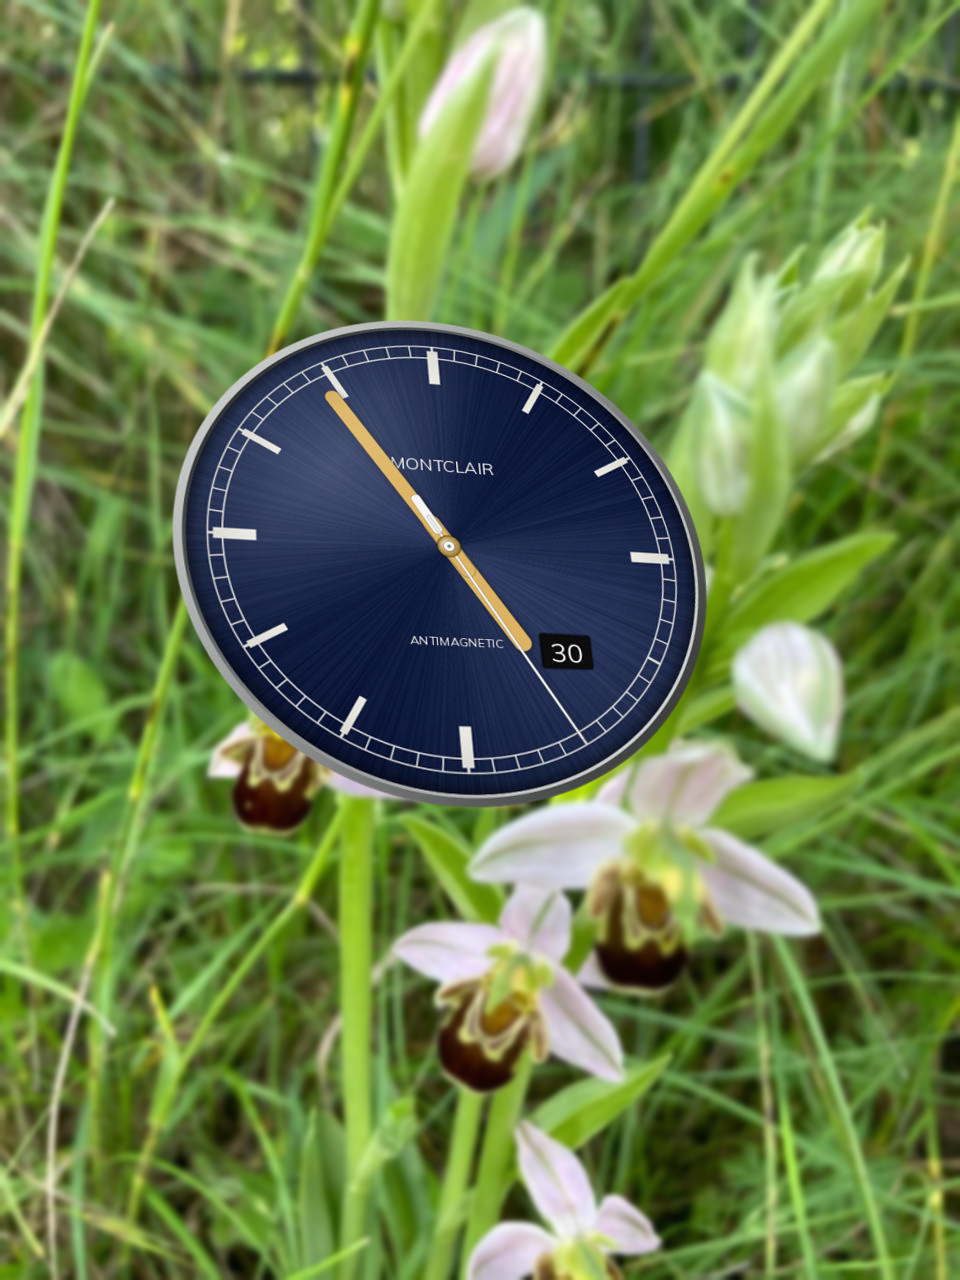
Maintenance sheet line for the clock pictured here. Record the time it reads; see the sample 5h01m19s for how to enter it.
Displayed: 4h54m25s
